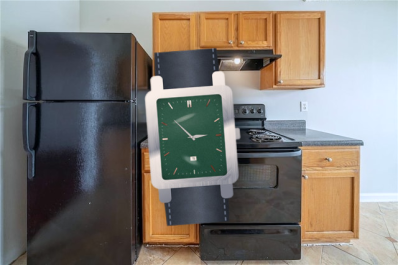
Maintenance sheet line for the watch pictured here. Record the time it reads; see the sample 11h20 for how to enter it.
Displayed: 2h53
